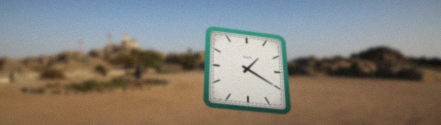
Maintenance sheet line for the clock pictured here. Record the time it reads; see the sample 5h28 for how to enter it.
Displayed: 1h20
